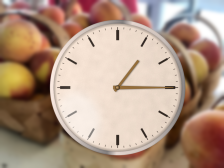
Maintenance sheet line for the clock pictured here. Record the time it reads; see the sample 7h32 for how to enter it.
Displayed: 1h15
